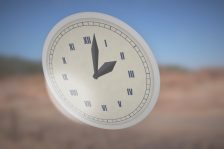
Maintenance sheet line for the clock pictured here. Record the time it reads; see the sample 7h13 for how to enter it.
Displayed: 2h02
